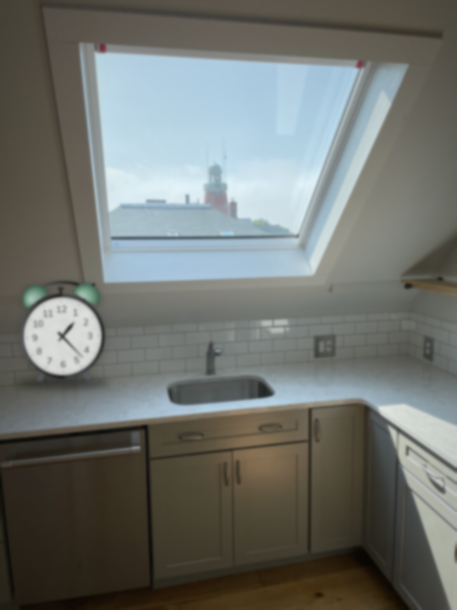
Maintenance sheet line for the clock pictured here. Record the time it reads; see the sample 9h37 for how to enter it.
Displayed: 1h23
